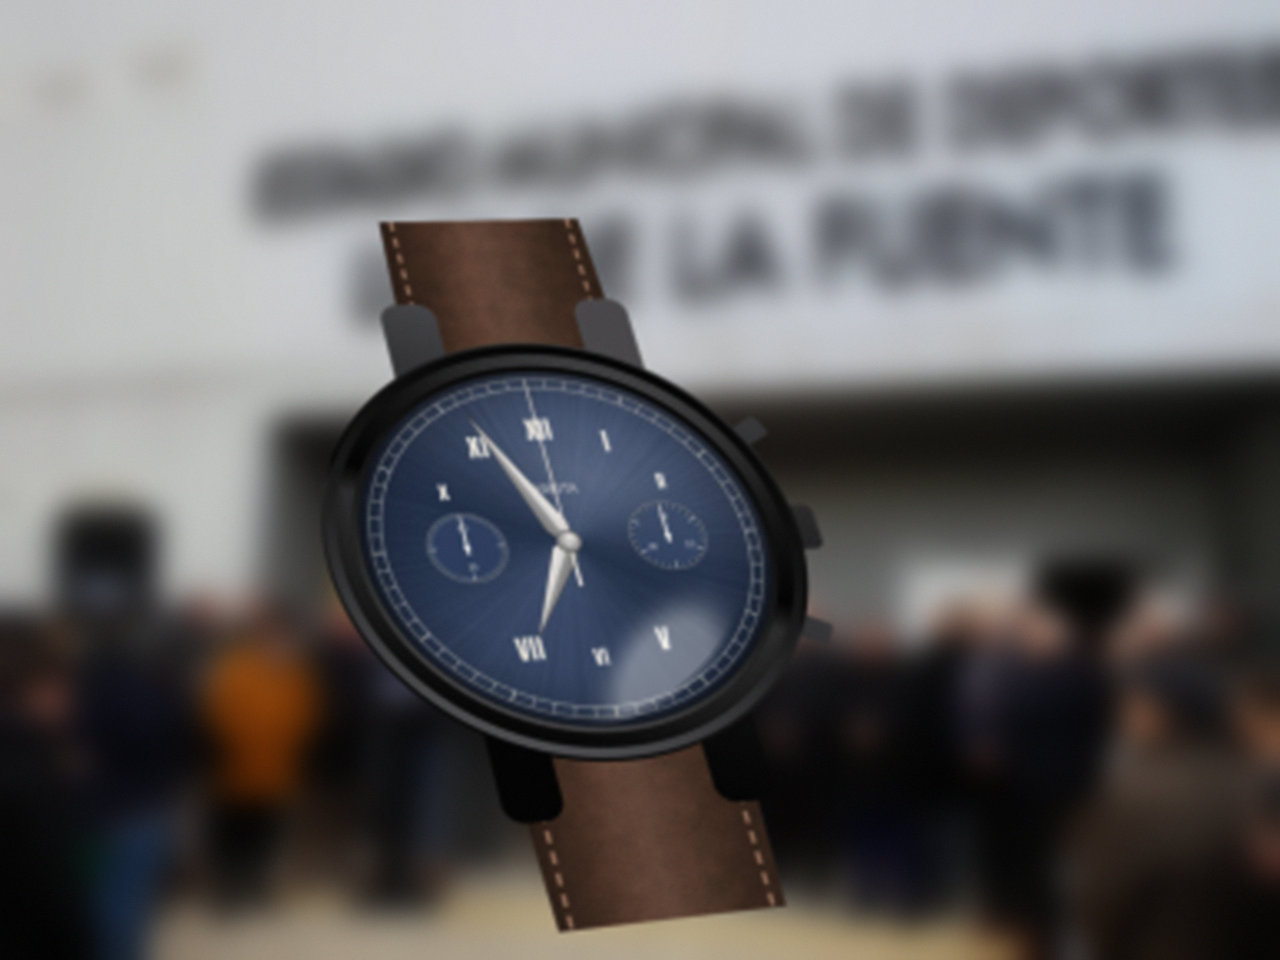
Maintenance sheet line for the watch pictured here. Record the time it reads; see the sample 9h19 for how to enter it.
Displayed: 6h56
